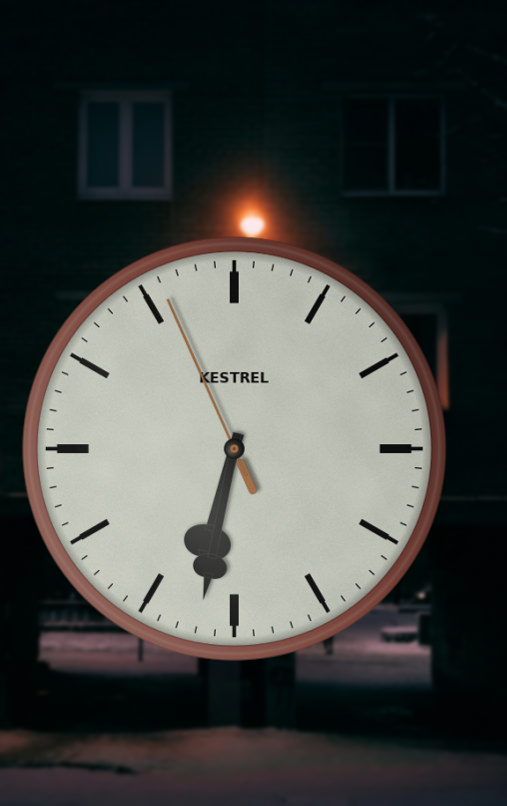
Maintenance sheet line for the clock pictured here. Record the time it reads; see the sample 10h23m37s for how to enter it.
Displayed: 6h31m56s
